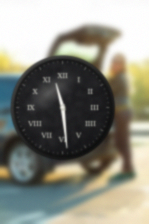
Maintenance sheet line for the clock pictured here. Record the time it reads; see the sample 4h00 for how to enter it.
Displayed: 11h29
